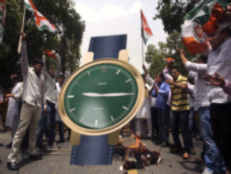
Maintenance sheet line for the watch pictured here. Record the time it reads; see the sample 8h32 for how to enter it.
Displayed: 9h15
